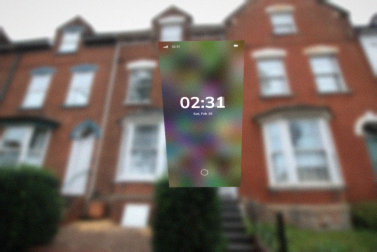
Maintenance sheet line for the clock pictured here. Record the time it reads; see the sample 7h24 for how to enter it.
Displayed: 2h31
